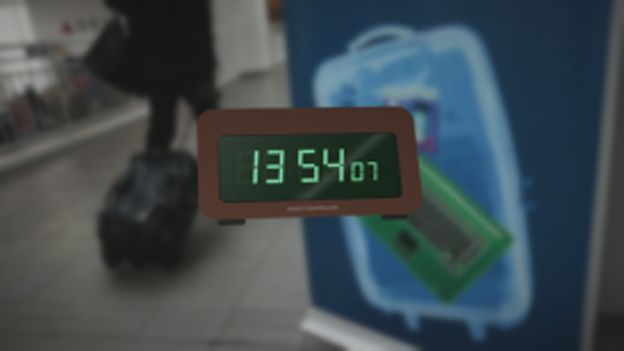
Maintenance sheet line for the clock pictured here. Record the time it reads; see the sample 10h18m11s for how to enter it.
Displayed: 13h54m07s
